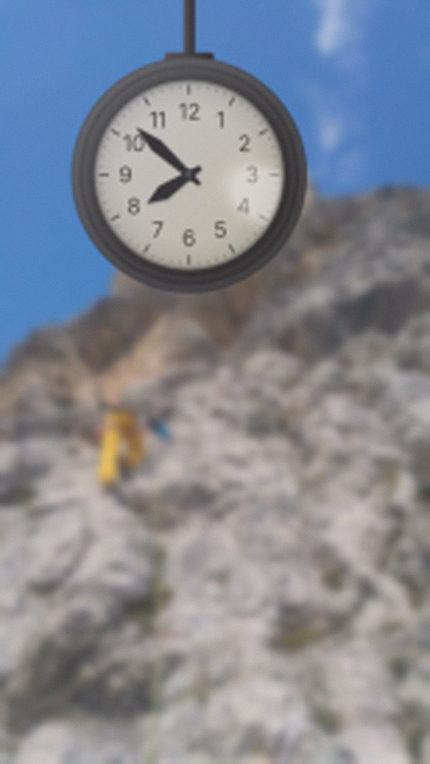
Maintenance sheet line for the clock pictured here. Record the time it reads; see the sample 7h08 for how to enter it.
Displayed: 7h52
